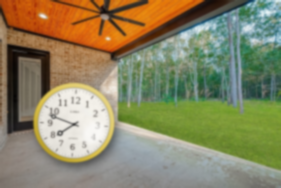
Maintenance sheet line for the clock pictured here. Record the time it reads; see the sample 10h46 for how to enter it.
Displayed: 7h48
